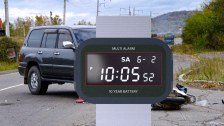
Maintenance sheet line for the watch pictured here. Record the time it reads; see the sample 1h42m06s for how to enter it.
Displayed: 10h05m52s
